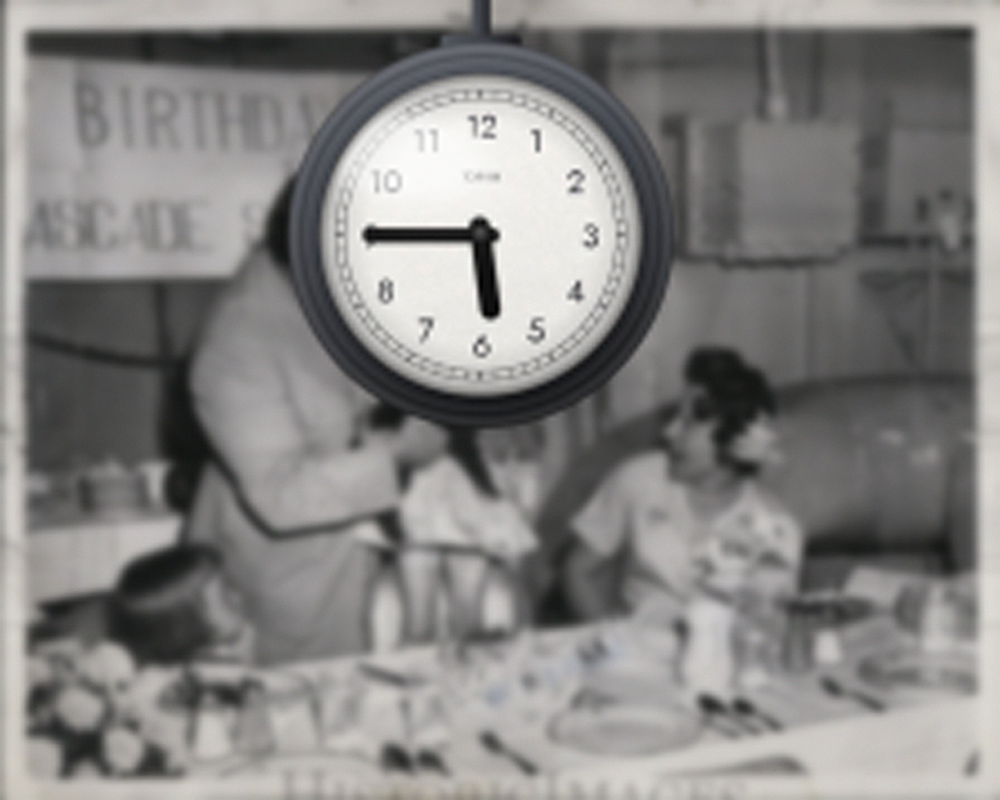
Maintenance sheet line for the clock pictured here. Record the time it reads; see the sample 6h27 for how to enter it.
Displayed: 5h45
